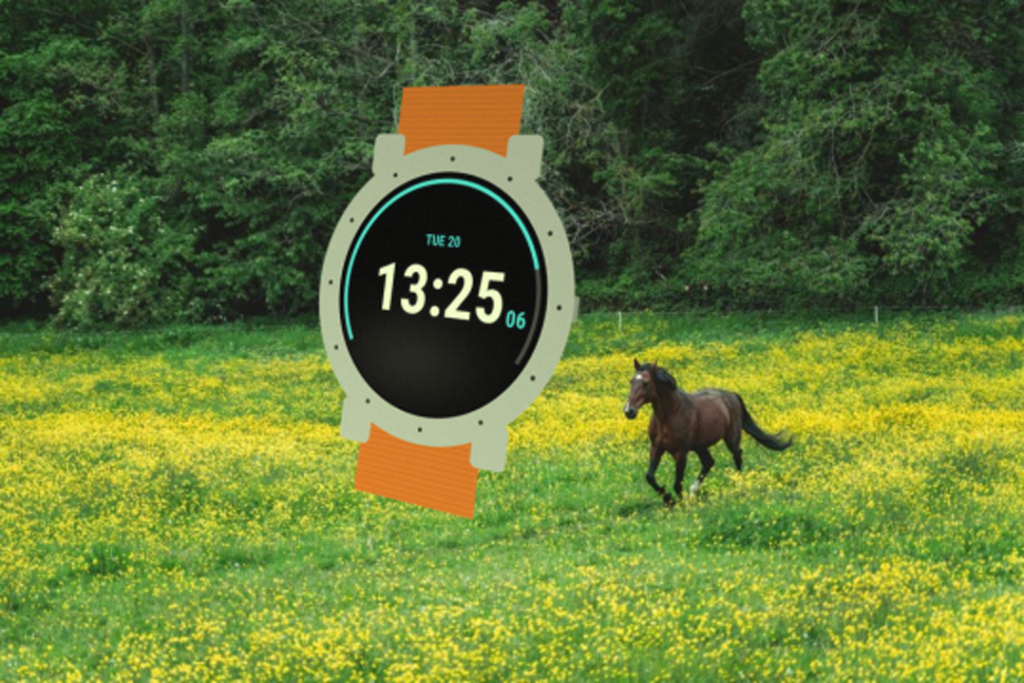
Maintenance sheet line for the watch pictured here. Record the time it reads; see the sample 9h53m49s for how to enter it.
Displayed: 13h25m06s
